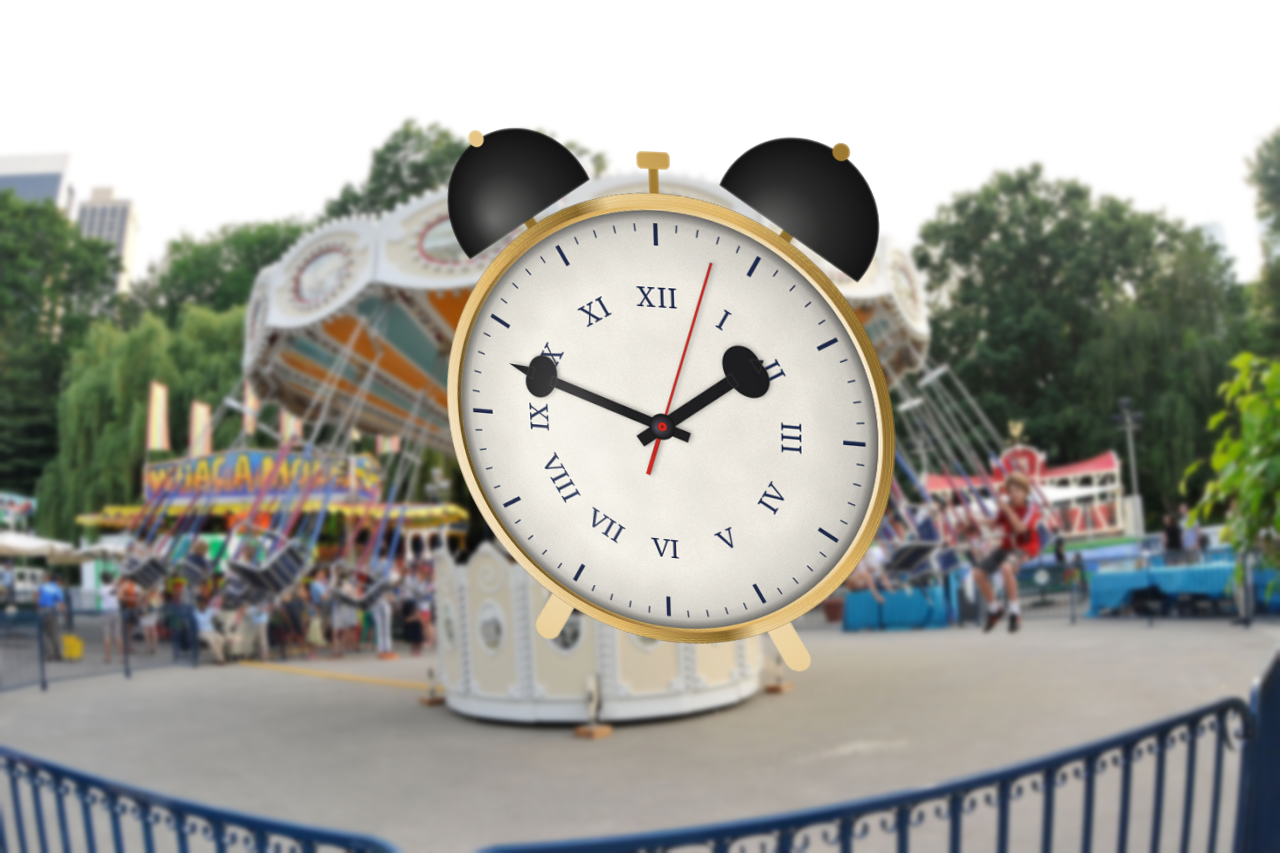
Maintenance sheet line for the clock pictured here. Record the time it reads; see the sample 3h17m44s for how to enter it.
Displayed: 1h48m03s
